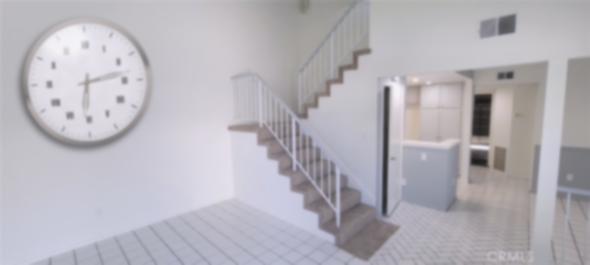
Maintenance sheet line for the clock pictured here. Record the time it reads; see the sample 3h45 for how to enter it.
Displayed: 6h13
